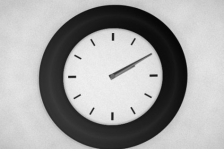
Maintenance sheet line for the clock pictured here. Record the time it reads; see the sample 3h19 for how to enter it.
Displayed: 2h10
